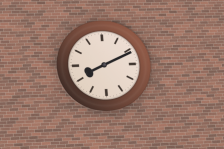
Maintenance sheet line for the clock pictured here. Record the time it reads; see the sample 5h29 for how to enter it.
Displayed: 8h11
